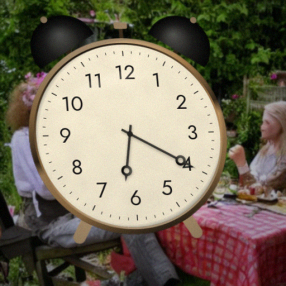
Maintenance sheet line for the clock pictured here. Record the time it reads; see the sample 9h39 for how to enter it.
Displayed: 6h20
